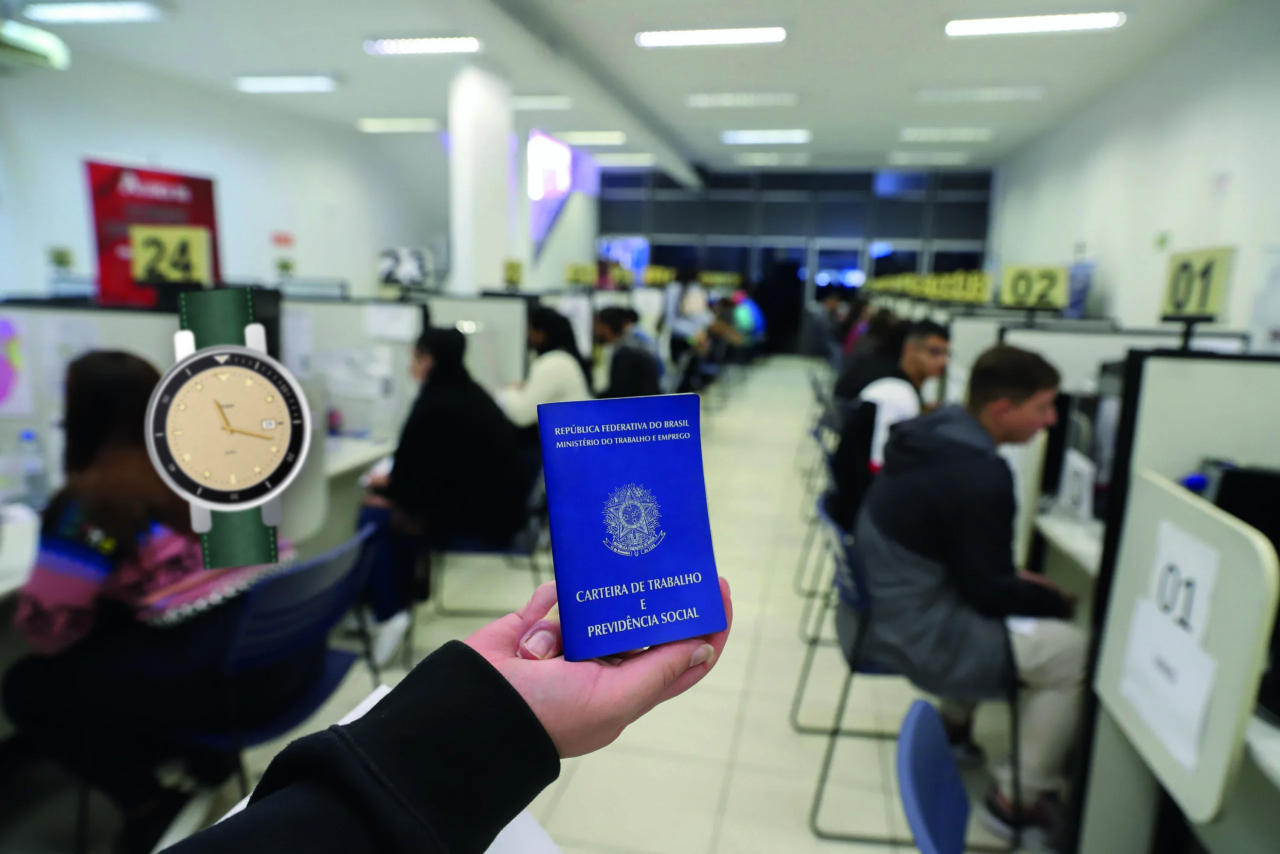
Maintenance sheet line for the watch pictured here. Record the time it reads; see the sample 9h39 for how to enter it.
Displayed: 11h18
